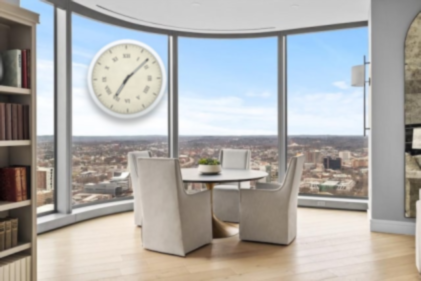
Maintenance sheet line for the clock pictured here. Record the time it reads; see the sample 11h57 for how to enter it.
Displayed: 7h08
